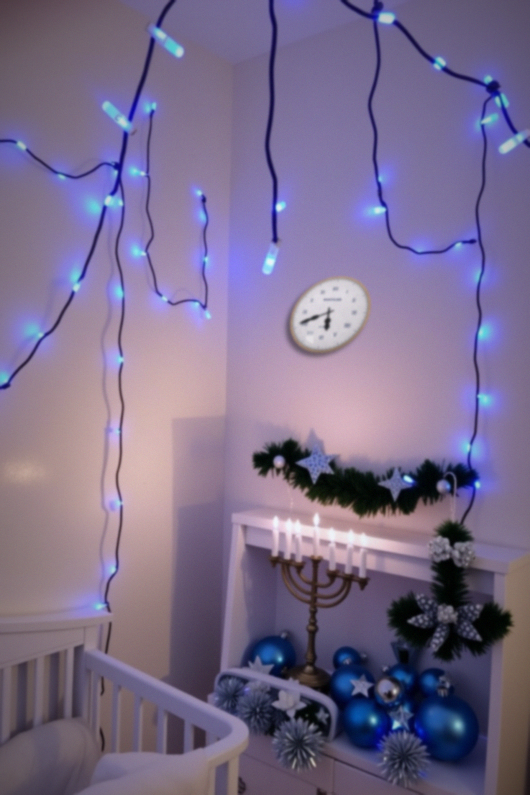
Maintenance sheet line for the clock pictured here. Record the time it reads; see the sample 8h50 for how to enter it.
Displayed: 5h41
